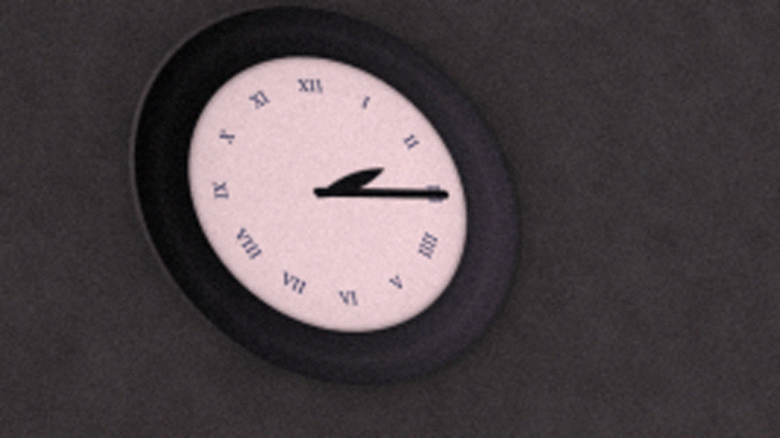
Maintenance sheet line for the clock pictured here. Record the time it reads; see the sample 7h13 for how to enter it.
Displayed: 2h15
